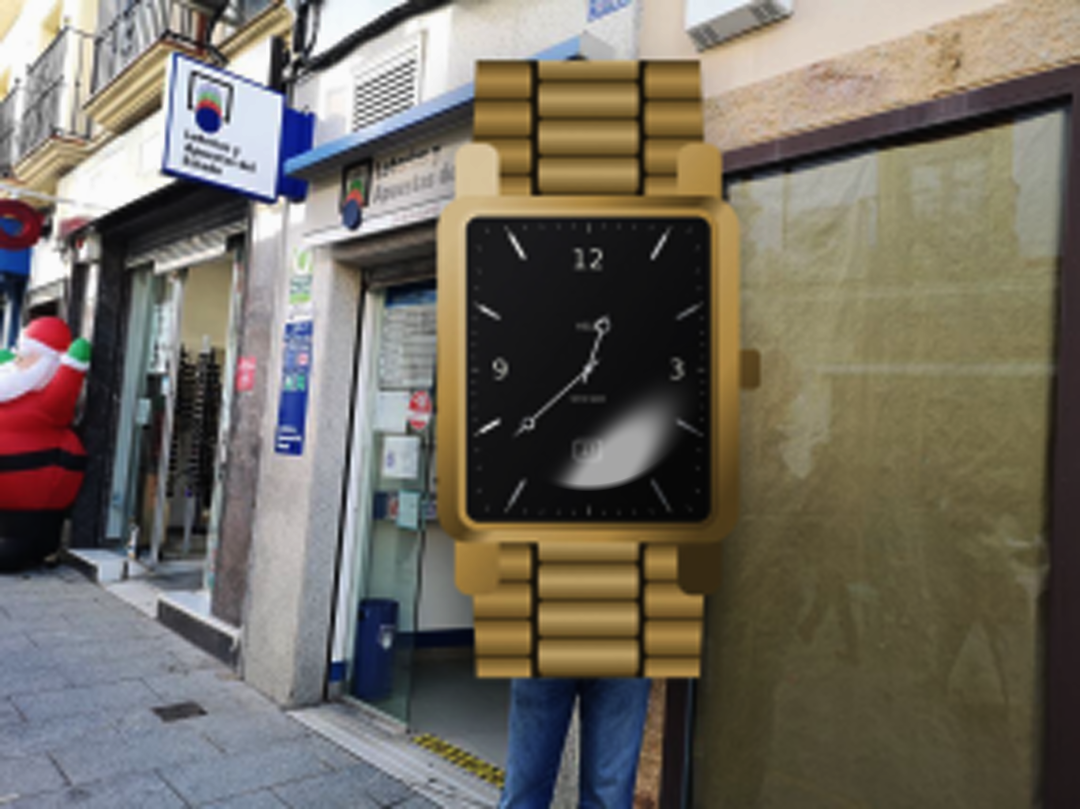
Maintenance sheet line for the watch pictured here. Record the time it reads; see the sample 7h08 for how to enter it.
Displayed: 12h38
